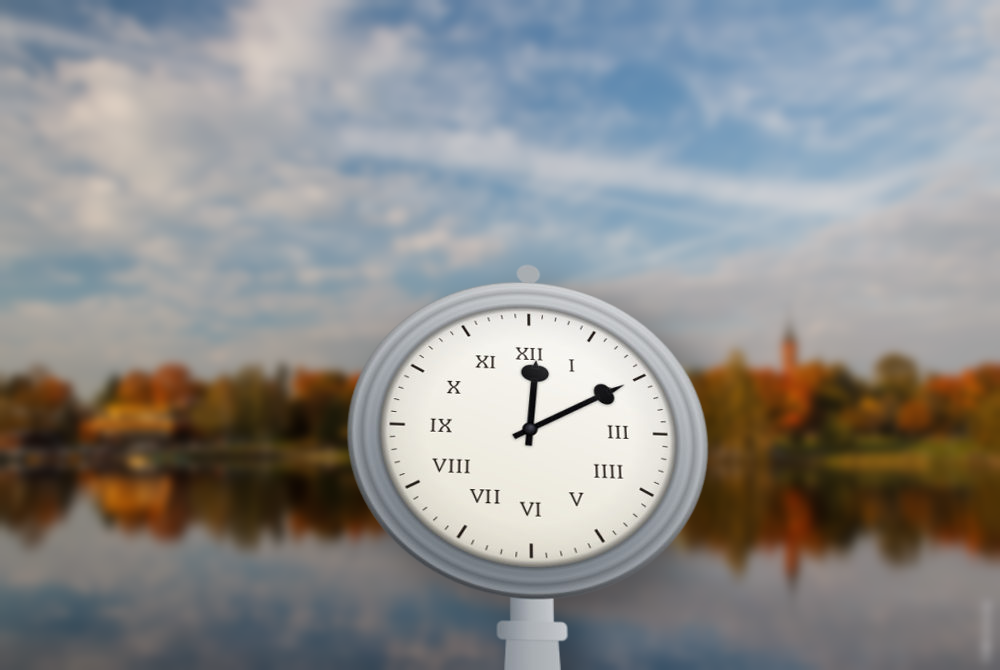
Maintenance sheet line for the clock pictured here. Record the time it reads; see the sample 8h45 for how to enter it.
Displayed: 12h10
